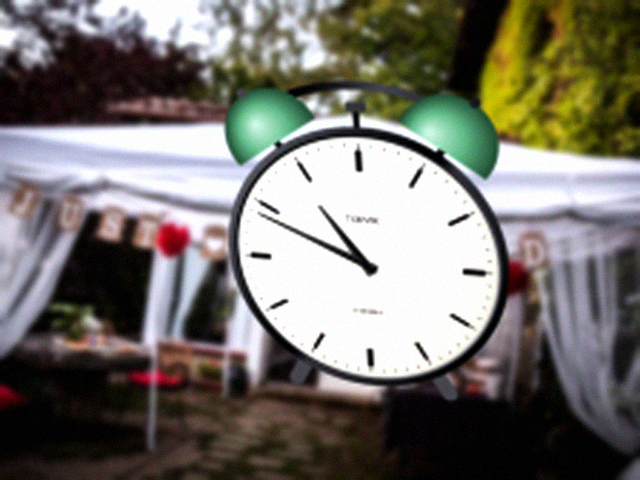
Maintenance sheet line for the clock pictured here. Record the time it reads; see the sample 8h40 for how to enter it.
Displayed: 10h49
